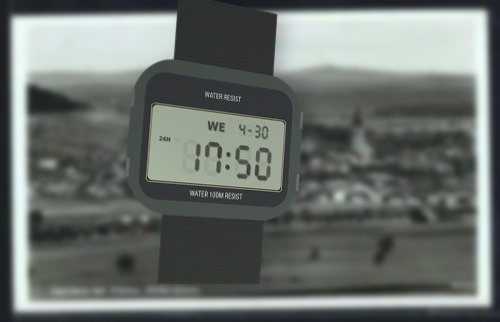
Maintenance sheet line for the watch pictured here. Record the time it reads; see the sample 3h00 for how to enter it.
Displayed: 17h50
